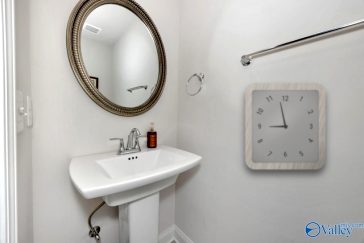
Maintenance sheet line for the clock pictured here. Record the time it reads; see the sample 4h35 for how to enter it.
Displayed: 8h58
